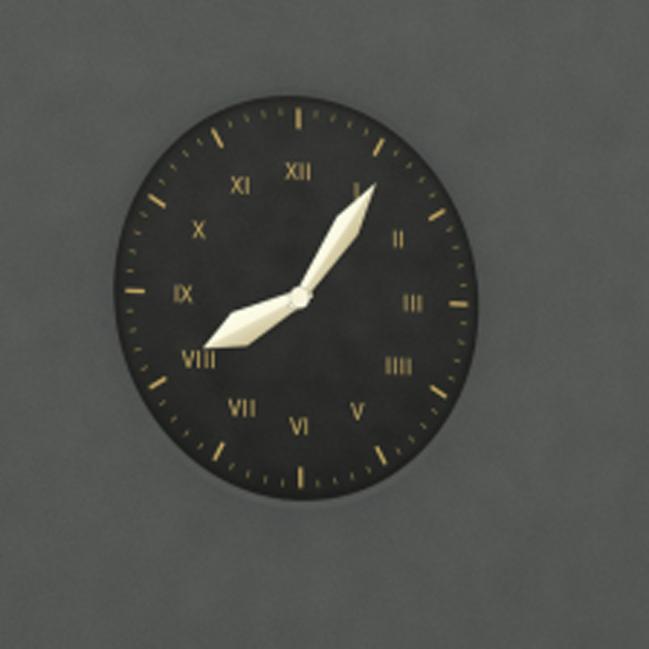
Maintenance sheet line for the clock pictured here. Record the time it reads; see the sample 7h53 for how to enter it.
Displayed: 8h06
